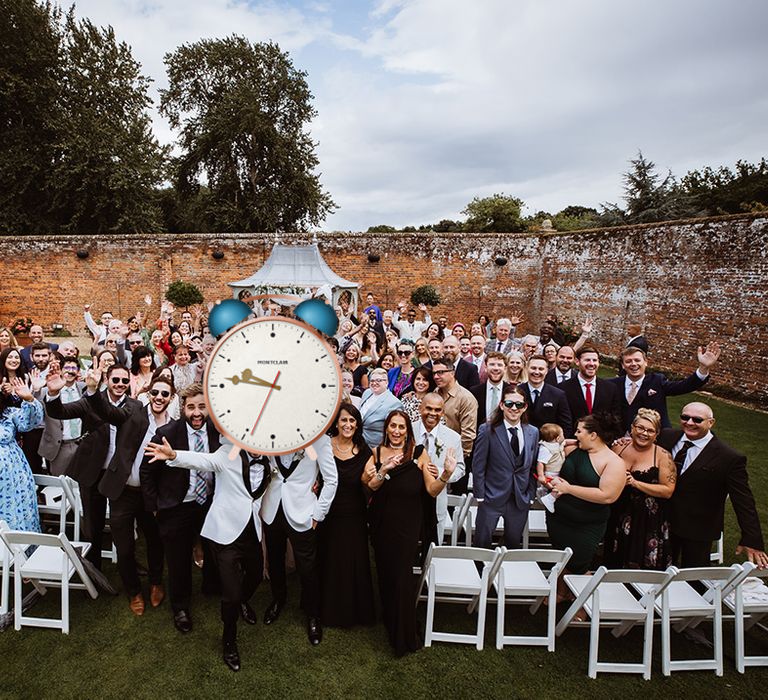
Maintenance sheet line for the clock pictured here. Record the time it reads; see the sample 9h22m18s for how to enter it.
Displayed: 9h46m34s
